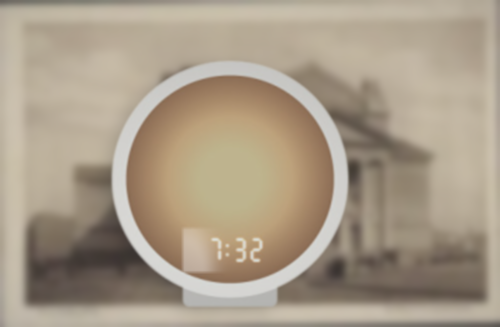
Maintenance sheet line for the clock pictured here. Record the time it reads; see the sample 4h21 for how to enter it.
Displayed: 7h32
